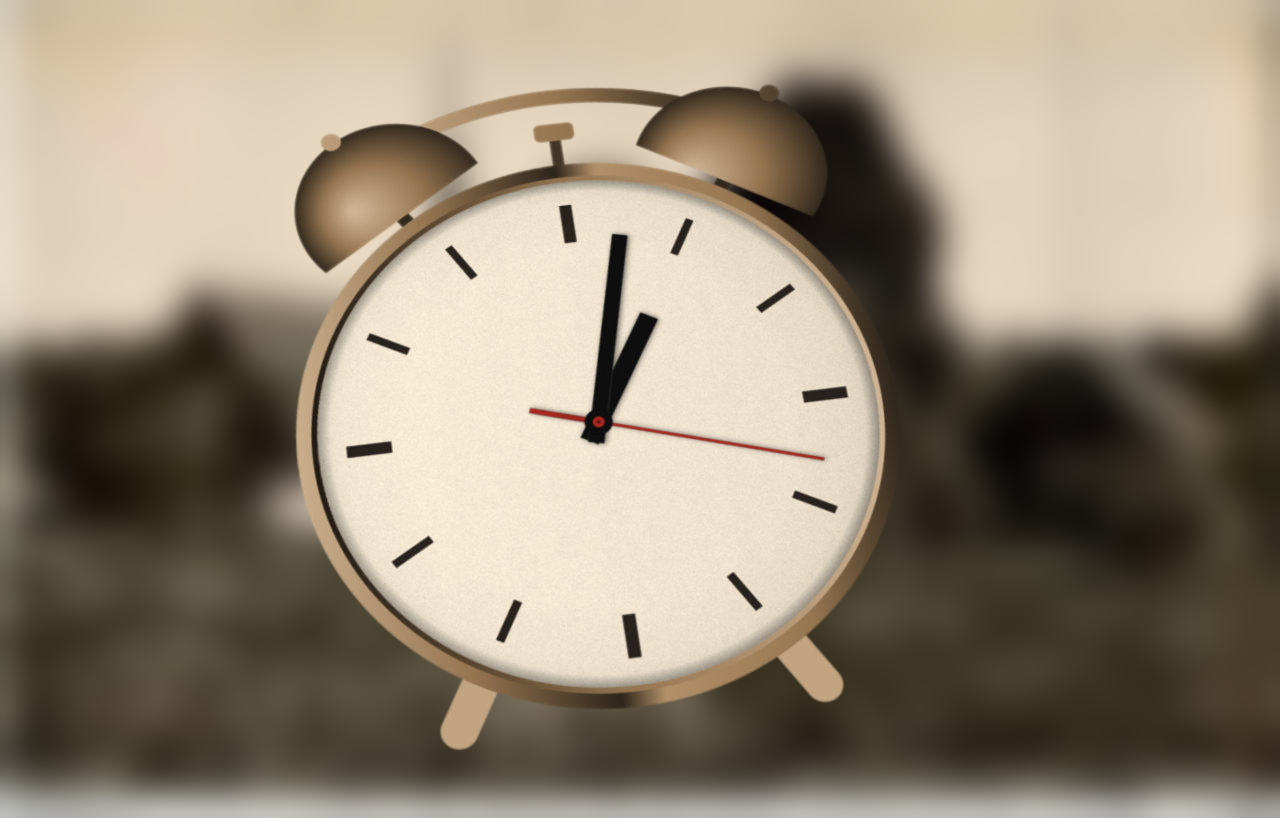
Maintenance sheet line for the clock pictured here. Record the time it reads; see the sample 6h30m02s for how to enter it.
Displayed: 1h02m18s
